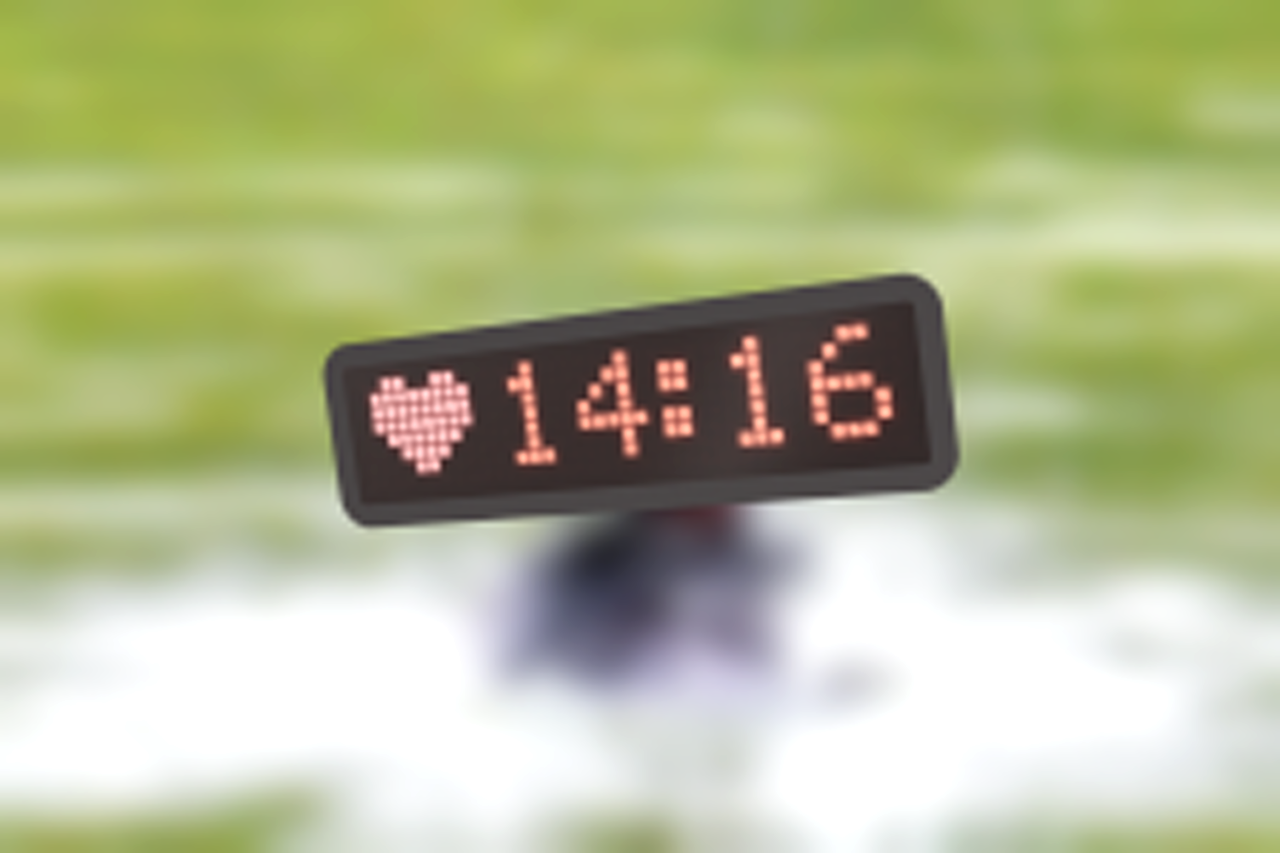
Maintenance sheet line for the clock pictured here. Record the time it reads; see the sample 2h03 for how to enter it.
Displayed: 14h16
